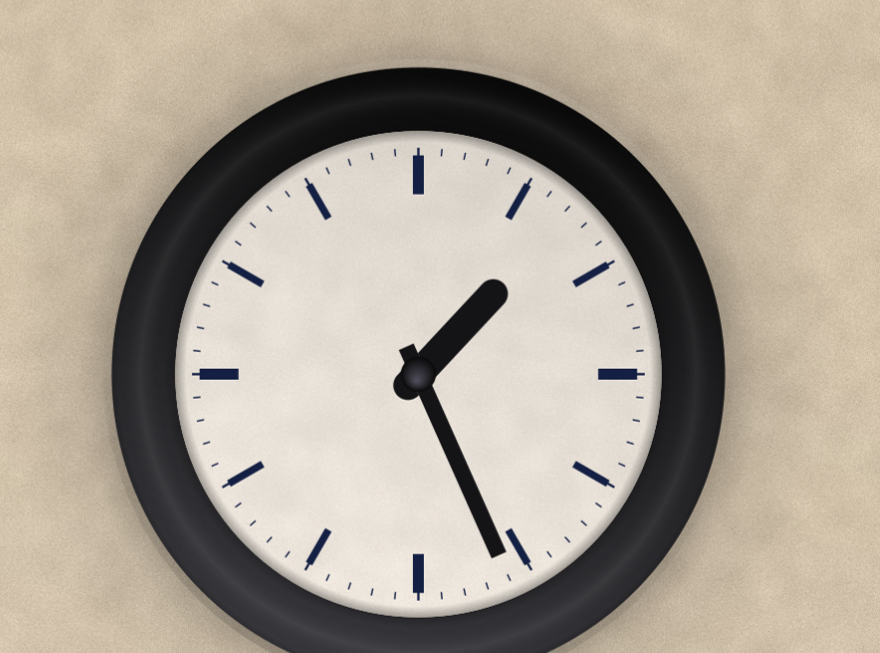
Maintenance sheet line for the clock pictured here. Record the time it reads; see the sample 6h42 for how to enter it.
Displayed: 1h26
